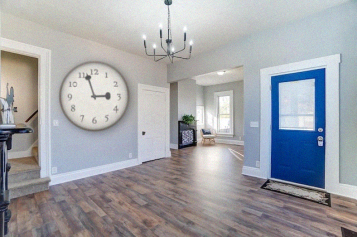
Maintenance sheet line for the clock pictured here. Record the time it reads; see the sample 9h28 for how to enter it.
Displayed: 2h57
